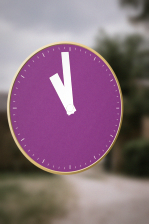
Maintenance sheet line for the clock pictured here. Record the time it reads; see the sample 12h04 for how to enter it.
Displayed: 10h59
